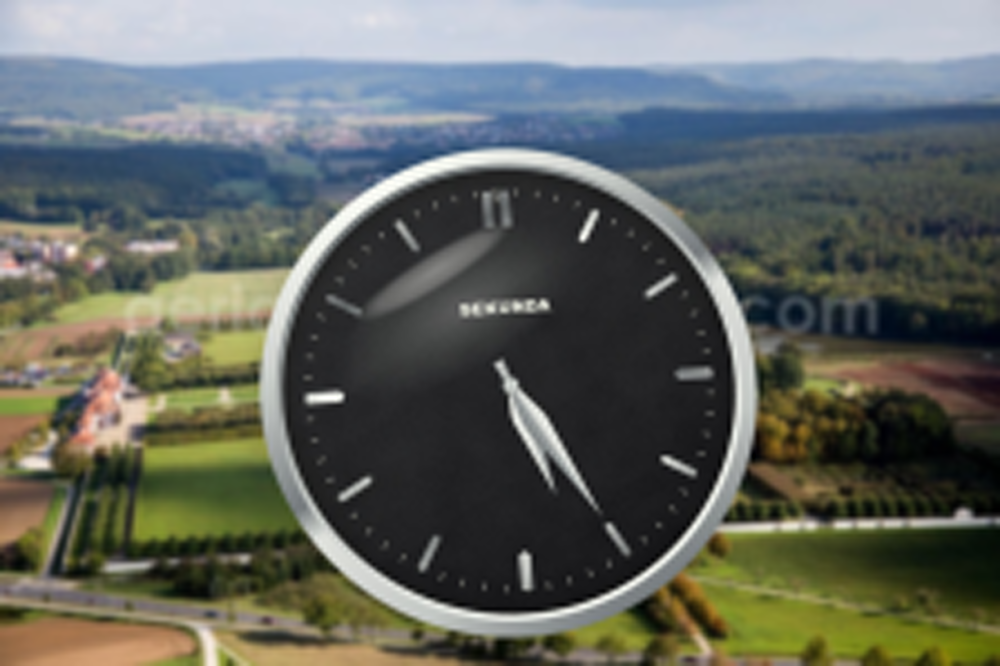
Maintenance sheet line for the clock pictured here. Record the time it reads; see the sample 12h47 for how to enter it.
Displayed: 5h25
